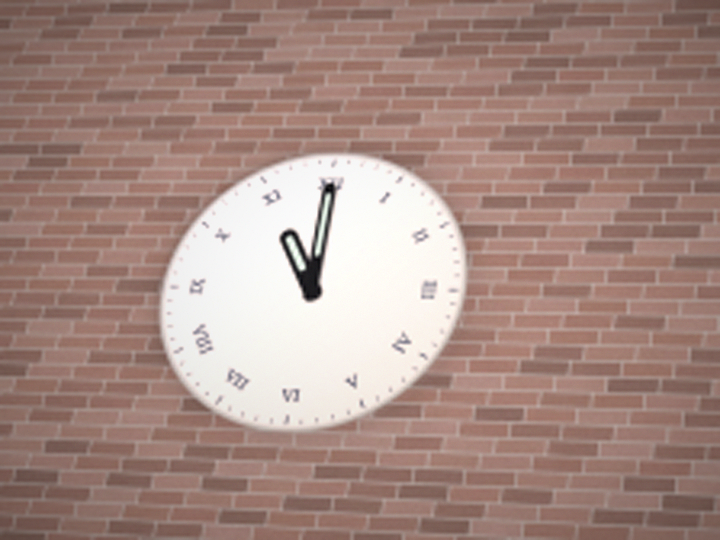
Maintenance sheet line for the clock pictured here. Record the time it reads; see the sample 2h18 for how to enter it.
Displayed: 11h00
